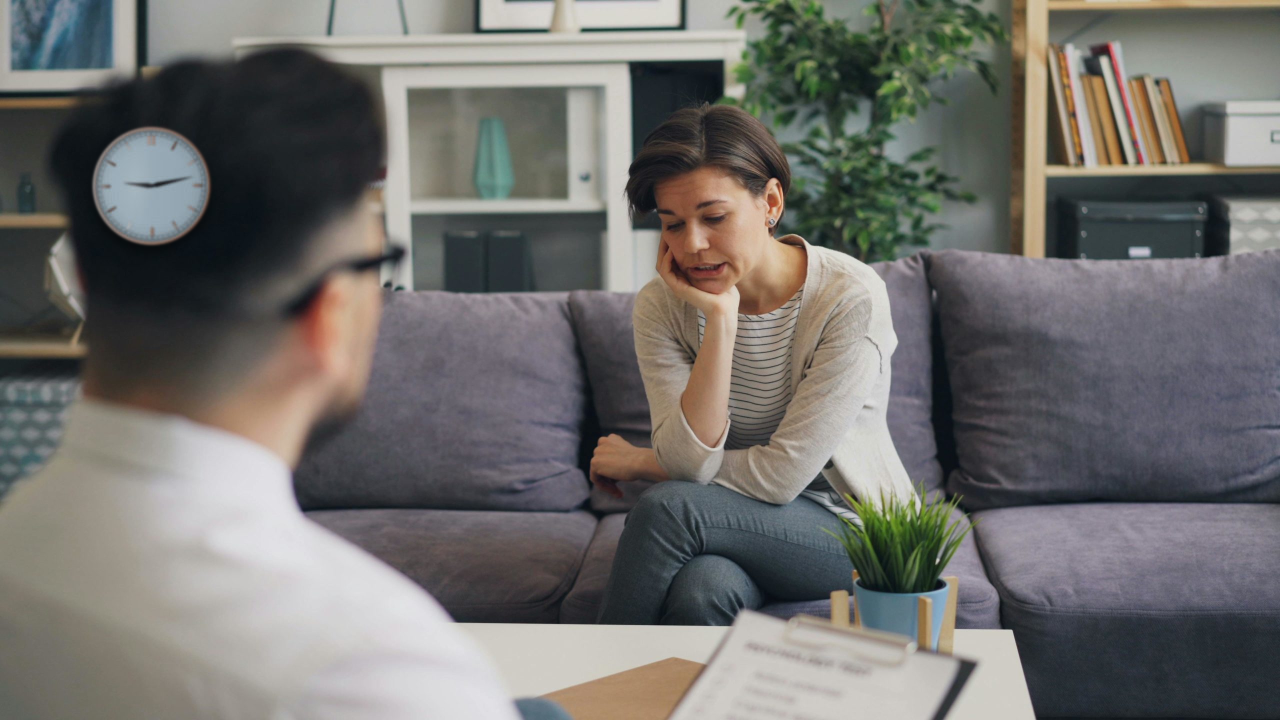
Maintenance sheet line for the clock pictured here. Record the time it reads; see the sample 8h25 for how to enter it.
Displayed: 9h13
